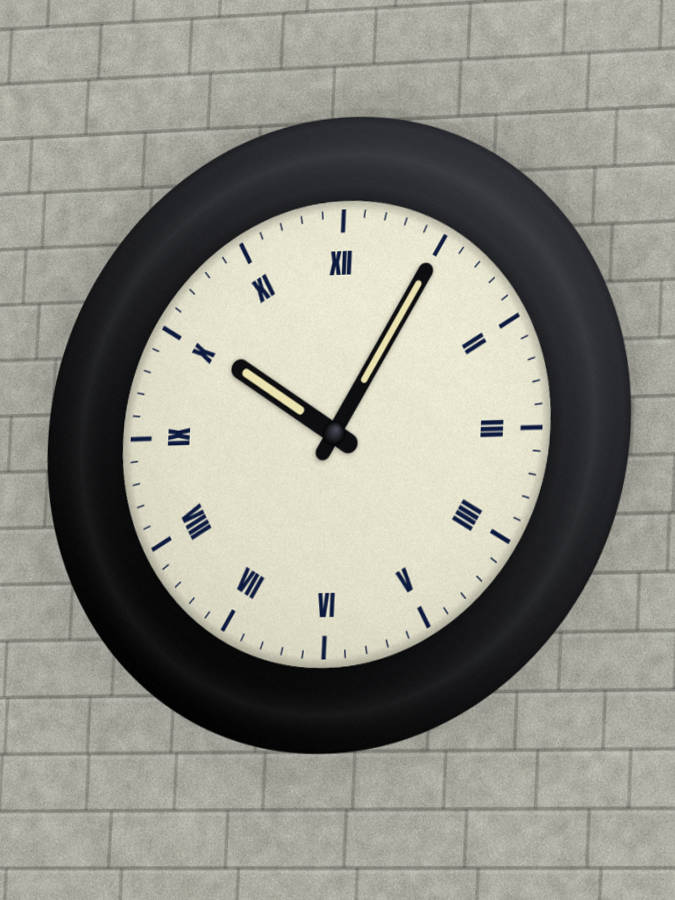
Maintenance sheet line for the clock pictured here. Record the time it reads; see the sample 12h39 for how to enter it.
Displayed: 10h05
